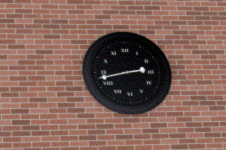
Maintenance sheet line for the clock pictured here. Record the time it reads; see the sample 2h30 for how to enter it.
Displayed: 2h43
